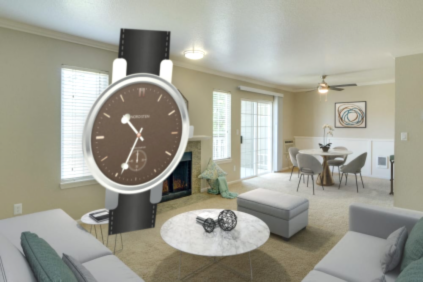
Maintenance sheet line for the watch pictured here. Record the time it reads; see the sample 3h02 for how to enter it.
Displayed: 10h34
